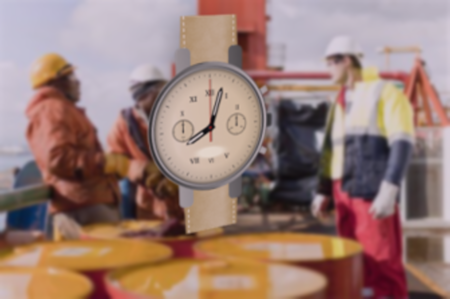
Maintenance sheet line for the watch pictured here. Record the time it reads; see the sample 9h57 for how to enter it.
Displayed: 8h03
